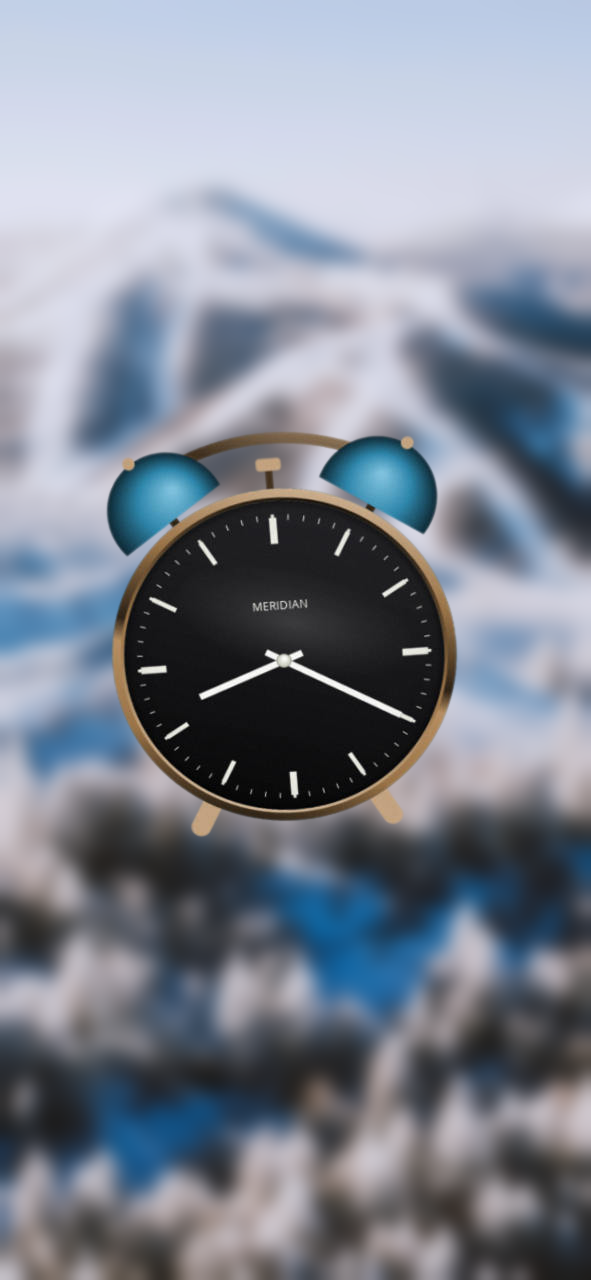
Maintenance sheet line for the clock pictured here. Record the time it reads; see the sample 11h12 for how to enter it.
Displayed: 8h20
